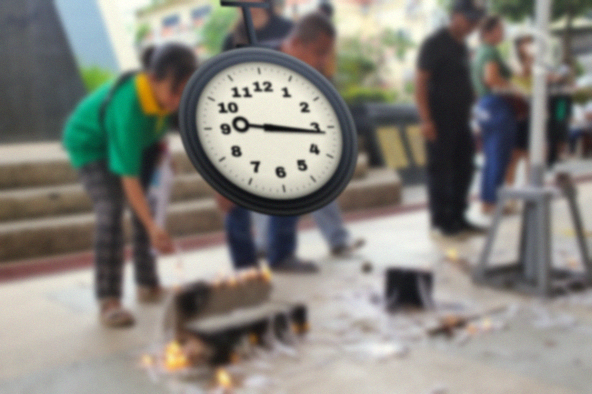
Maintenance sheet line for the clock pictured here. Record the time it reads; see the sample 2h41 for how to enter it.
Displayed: 9h16
